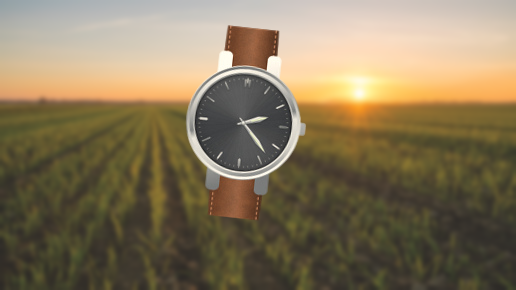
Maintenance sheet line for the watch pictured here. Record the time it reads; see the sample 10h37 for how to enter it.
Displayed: 2h23
